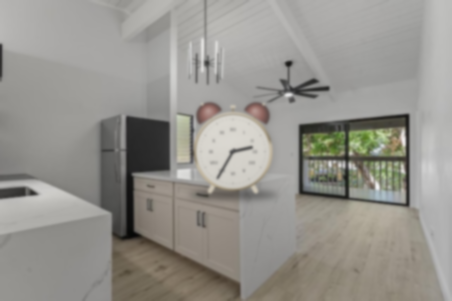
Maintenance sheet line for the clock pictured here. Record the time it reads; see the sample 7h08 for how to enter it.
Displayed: 2h35
